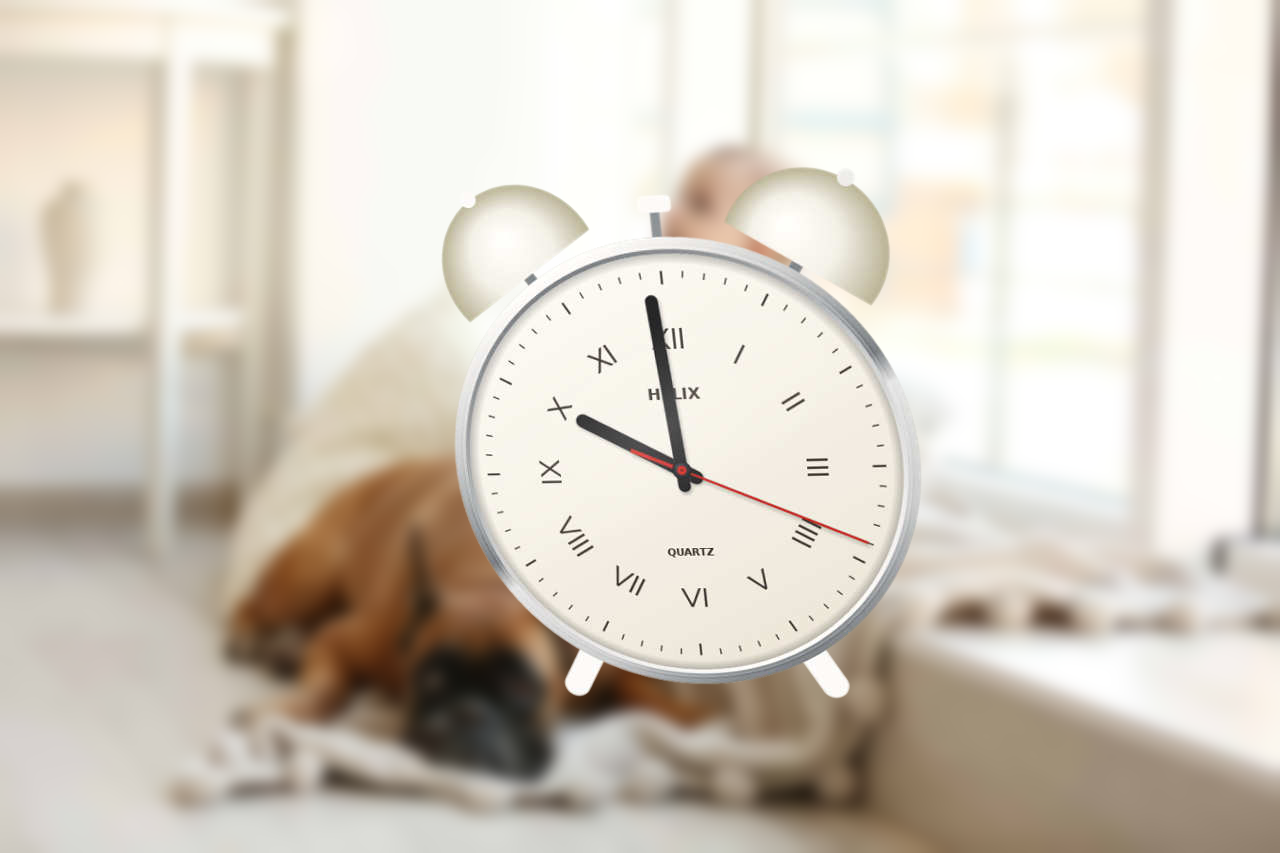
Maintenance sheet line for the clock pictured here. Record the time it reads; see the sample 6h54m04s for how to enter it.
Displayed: 9h59m19s
